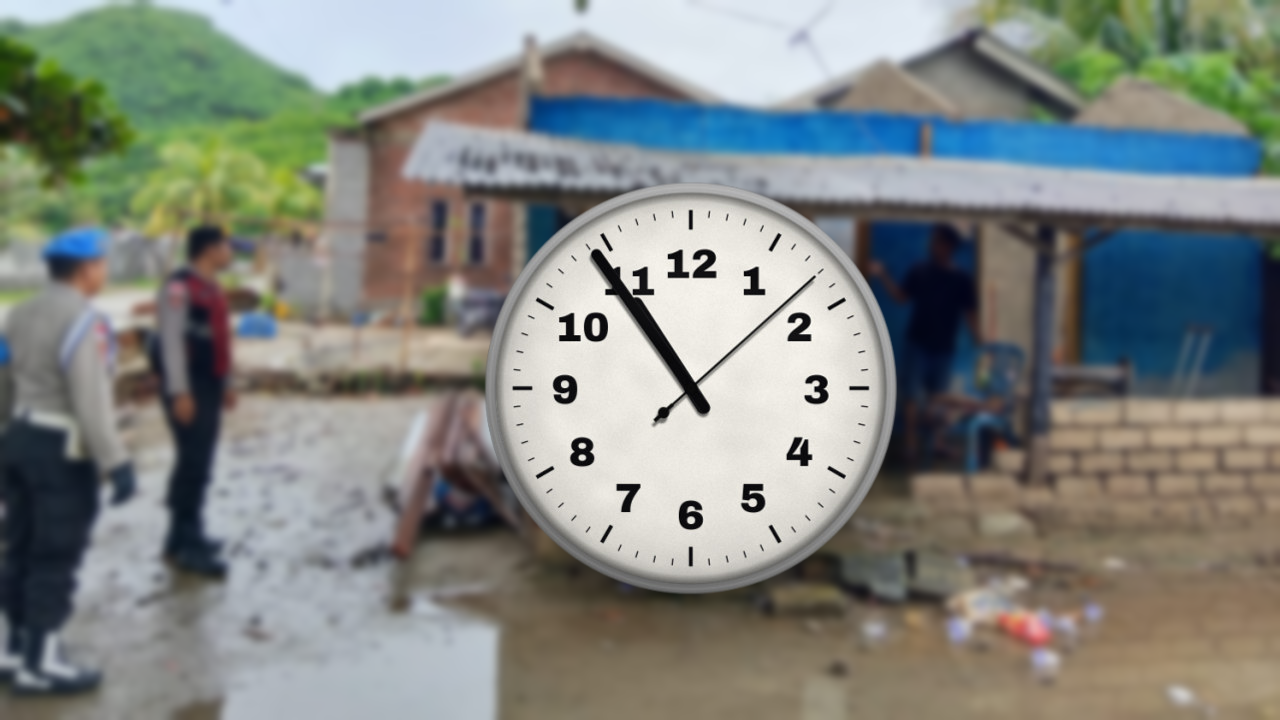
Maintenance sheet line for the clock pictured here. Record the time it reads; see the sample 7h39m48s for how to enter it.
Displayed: 10h54m08s
